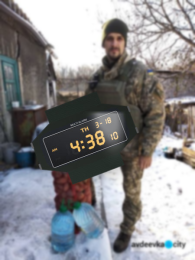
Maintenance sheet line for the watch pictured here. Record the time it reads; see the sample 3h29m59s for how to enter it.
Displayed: 4h38m10s
